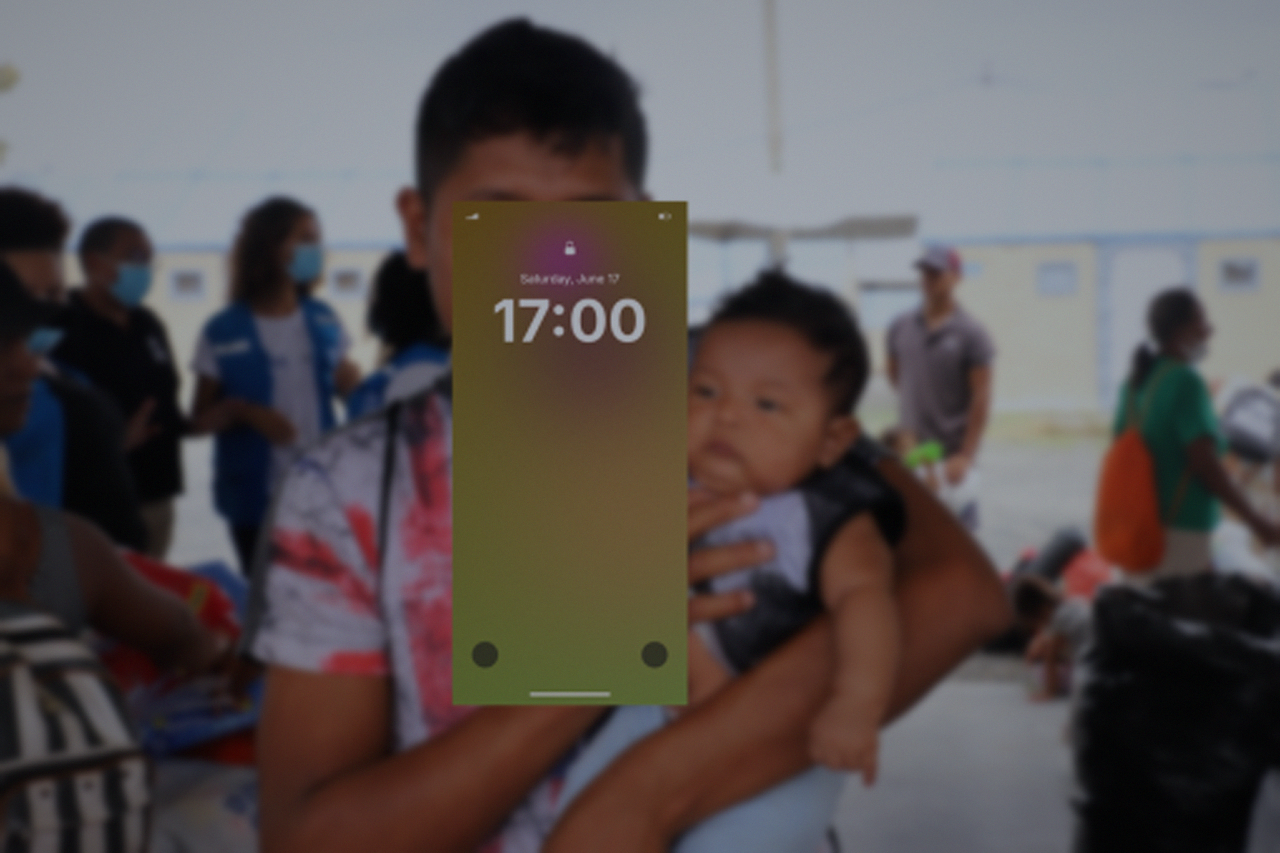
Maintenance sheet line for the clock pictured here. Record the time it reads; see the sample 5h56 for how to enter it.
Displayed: 17h00
